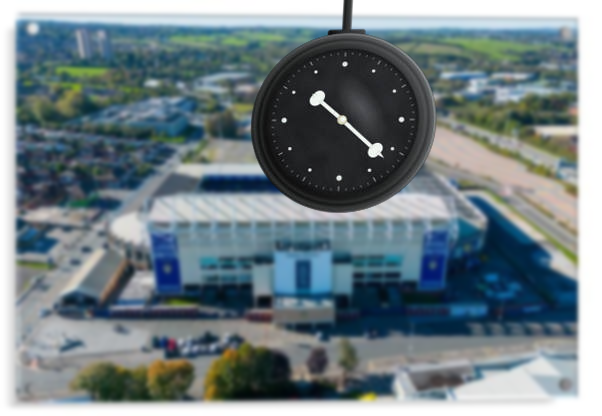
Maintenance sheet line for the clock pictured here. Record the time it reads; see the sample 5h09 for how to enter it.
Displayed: 10h22
